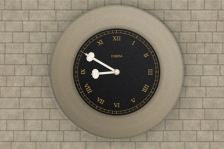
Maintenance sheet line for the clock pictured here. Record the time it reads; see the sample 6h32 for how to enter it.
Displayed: 8h50
